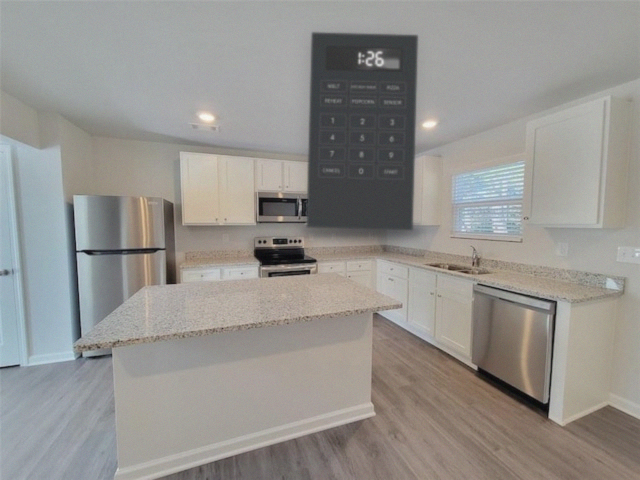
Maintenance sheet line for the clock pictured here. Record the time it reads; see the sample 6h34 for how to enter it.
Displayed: 1h26
